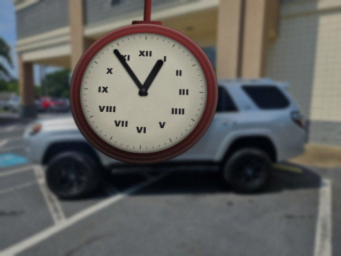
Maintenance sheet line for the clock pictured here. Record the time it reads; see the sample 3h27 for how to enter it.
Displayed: 12h54
